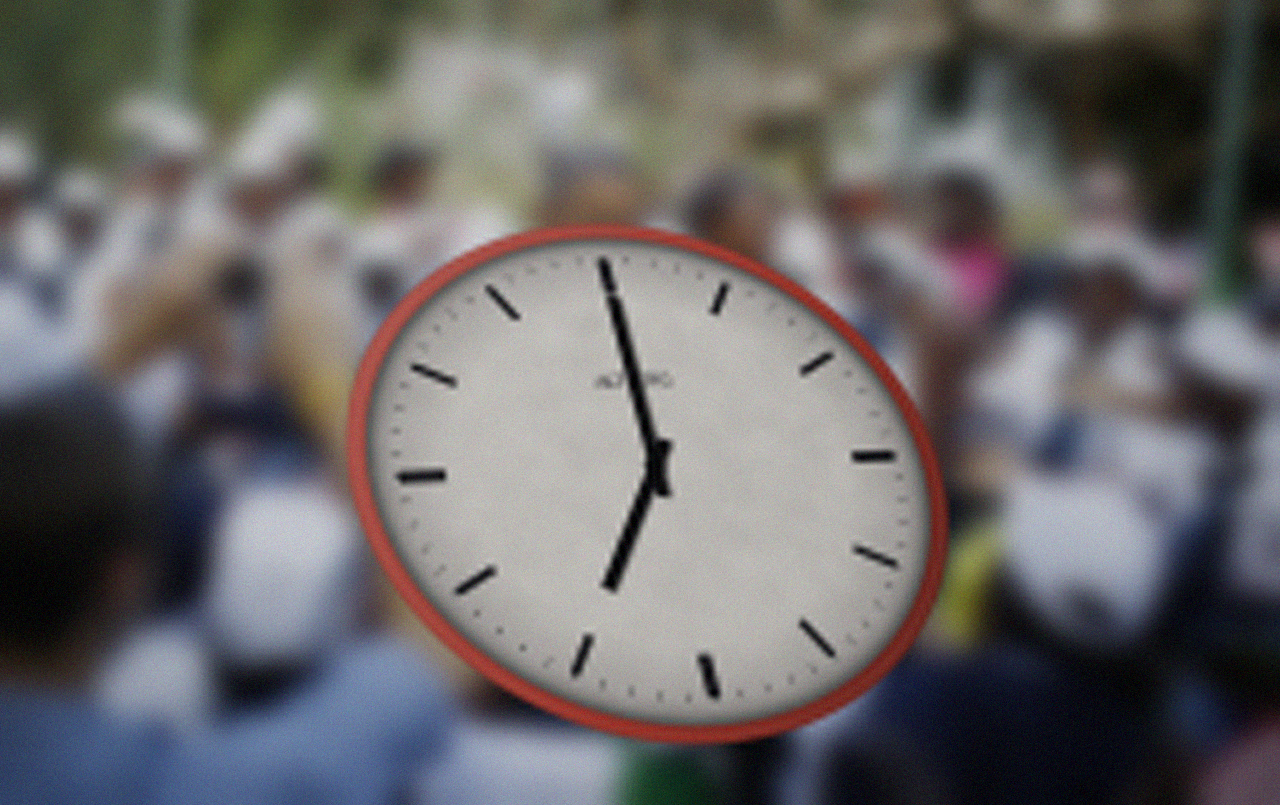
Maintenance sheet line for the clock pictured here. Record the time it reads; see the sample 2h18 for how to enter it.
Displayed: 7h00
